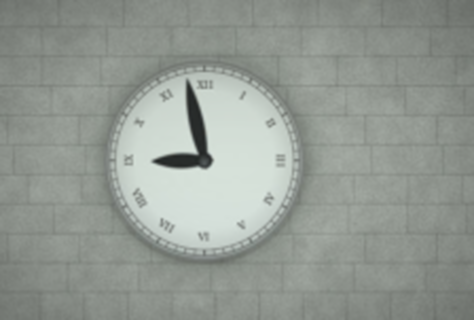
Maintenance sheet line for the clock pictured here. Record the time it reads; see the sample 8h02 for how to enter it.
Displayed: 8h58
